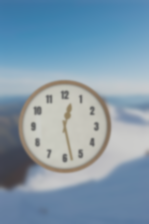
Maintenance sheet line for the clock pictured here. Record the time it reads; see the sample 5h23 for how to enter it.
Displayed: 12h28
